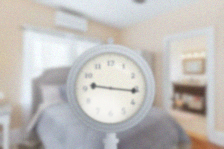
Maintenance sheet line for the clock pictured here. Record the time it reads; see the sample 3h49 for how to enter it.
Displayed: 9h16
